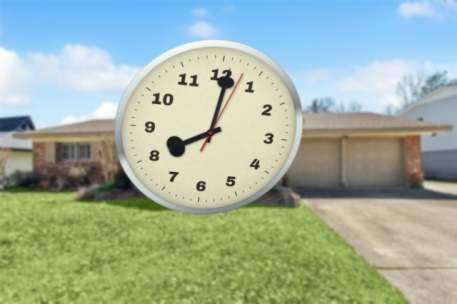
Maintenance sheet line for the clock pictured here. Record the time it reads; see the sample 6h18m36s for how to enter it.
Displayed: 8h01m03s
